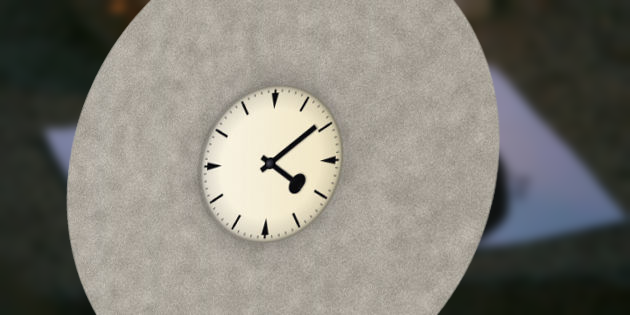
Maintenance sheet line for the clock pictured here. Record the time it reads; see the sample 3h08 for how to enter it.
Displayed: 4h09
